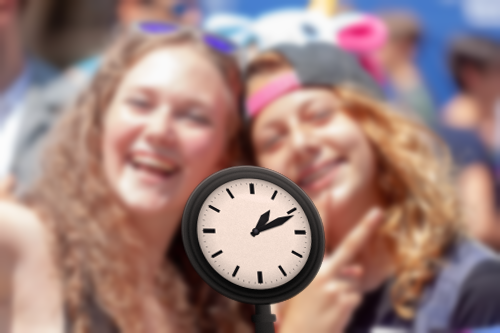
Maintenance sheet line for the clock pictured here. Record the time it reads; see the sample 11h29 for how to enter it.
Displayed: 1h11
